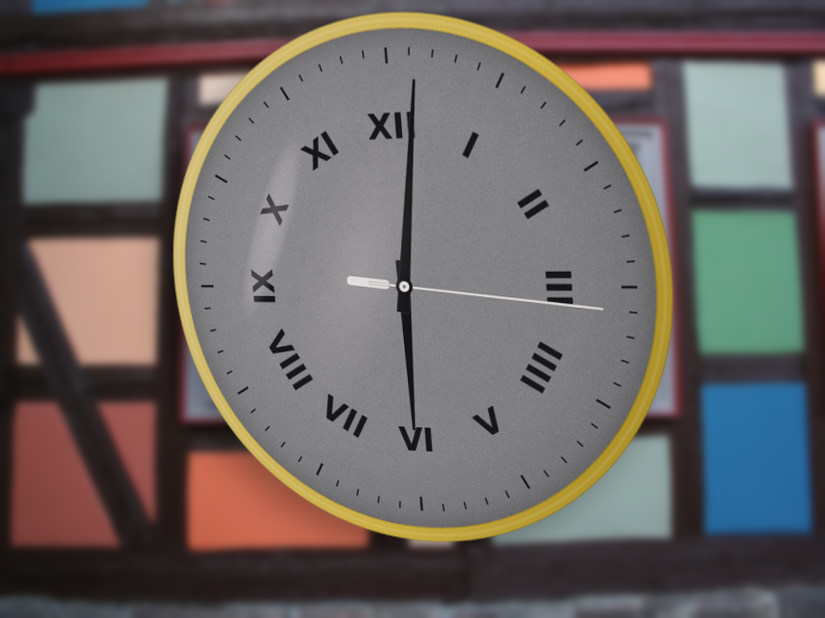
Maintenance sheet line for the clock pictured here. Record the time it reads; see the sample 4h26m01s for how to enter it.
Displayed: 6h01m16s
